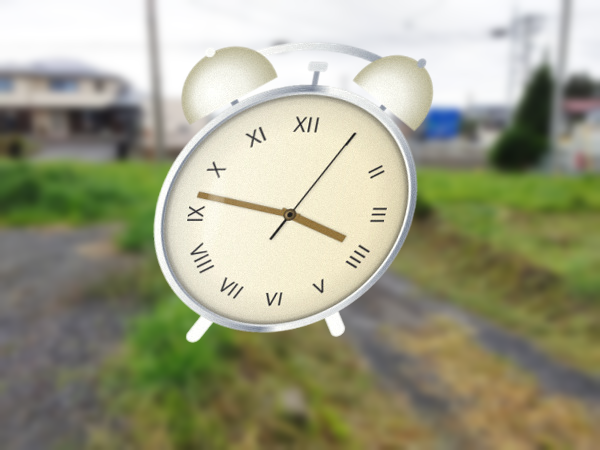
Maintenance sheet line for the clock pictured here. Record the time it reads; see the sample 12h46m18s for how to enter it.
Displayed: 3h47m05s
